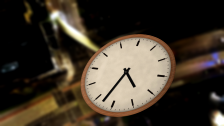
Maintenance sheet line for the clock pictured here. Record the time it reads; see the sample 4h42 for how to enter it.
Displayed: 4h33
